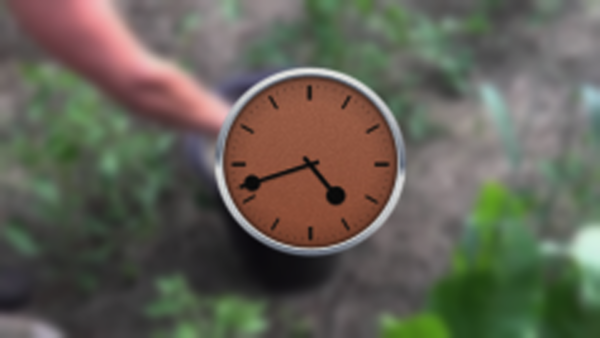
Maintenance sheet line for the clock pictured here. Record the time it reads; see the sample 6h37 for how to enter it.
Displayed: 4h42
